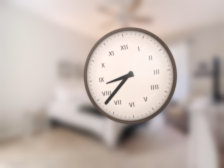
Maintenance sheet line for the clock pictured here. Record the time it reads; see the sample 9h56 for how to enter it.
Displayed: 8h38
